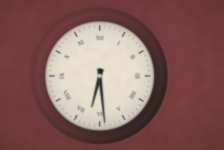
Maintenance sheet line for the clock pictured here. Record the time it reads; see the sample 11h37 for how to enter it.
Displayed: 6h29
